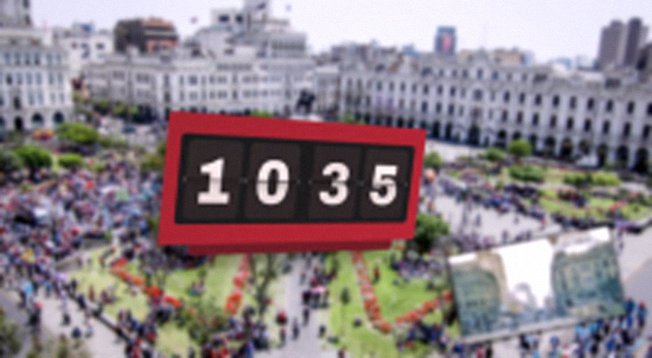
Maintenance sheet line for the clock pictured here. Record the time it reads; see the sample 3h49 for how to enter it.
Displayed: 10h35
